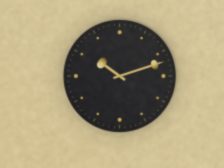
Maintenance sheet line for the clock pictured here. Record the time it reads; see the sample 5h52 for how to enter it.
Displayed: 10h12
